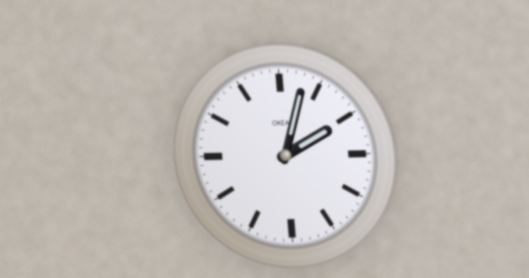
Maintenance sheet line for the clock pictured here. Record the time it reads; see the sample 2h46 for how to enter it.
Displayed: 2h03
